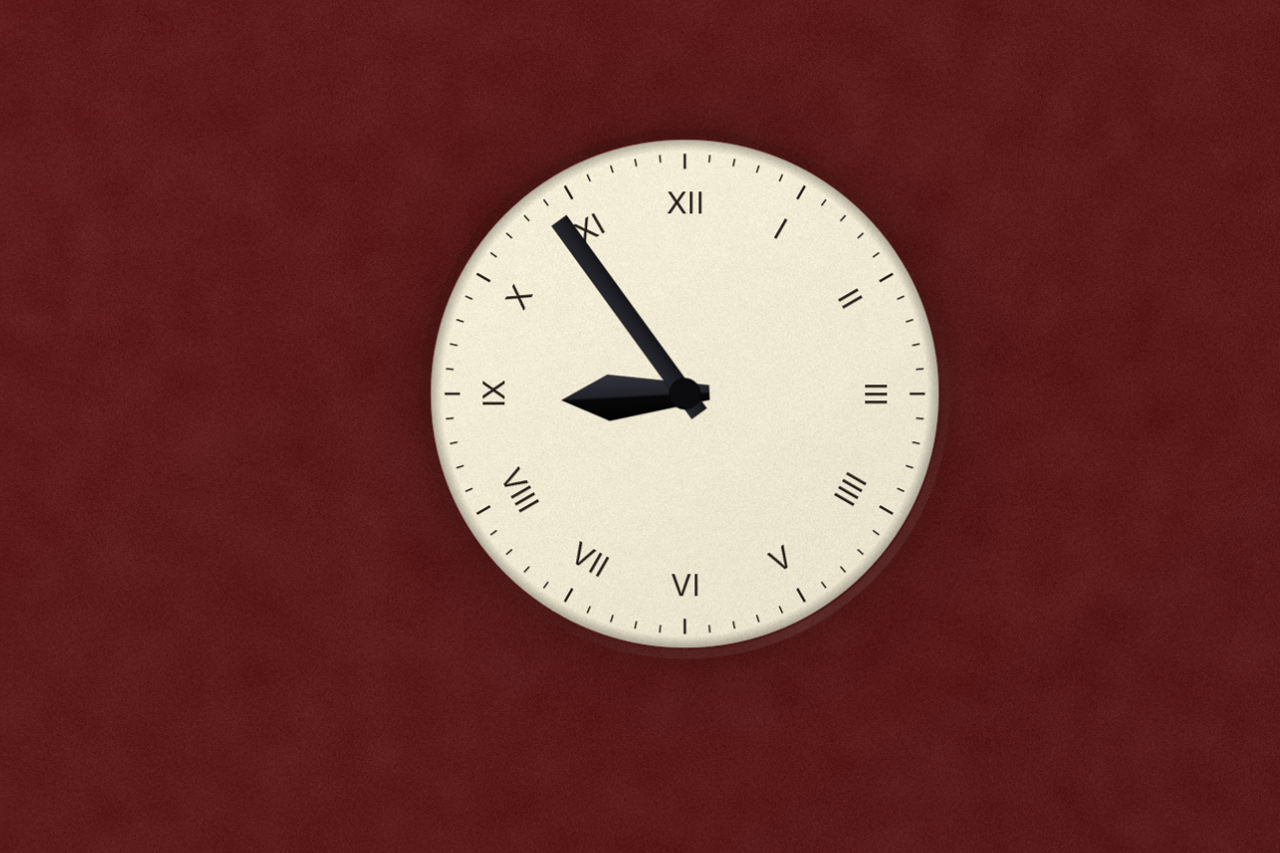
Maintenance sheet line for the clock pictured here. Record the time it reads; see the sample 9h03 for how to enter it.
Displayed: 8h54
